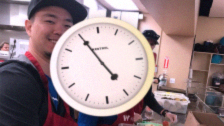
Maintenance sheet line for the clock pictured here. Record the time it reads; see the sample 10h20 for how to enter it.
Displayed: 4h55
